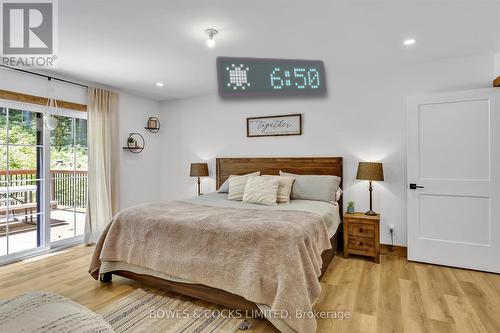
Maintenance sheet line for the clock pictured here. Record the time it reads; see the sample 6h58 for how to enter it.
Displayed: 6h50
